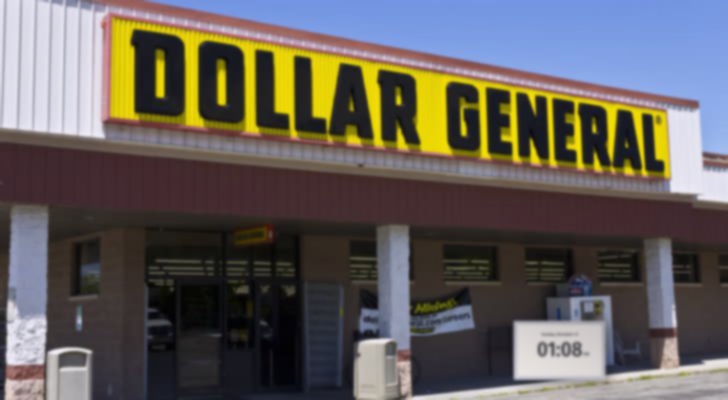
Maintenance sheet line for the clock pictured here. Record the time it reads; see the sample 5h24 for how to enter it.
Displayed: 1h08
